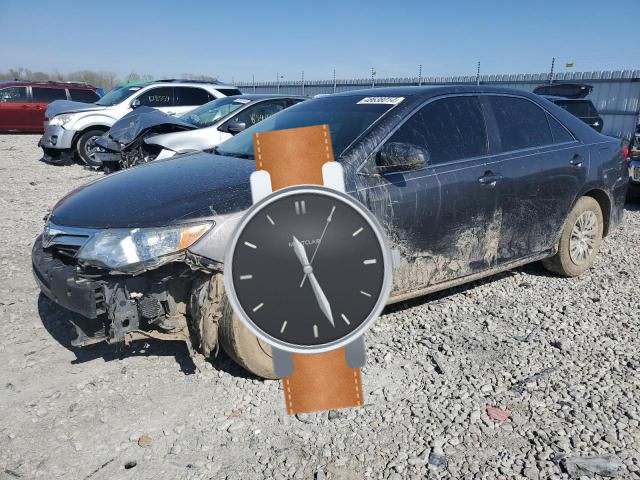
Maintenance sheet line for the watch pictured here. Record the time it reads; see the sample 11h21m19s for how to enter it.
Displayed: 11h27m05s
